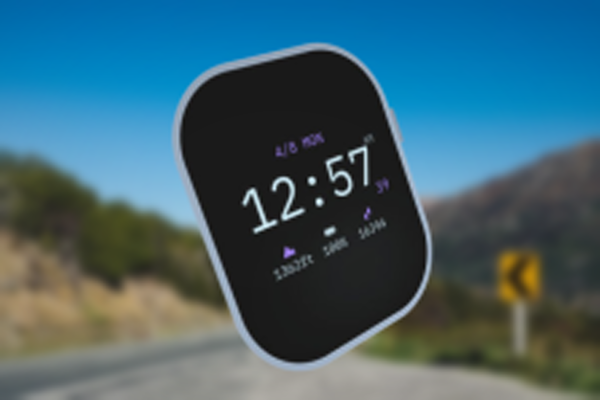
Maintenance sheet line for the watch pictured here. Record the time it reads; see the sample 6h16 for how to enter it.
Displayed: 12h57
